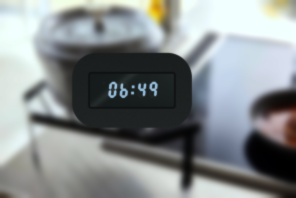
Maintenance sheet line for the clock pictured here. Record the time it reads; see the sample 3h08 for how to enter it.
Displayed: 6h49
